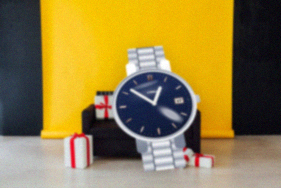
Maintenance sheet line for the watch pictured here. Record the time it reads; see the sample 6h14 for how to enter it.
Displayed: 12h52
